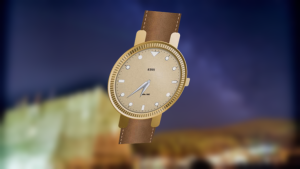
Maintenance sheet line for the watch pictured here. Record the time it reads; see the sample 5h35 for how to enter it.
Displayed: 6h38
